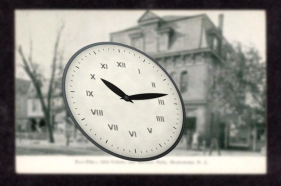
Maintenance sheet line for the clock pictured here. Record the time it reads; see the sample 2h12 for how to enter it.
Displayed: 10h13
